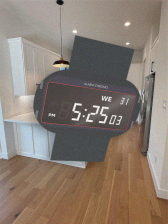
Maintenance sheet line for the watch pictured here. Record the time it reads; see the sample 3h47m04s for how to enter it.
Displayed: 5h25m03s
